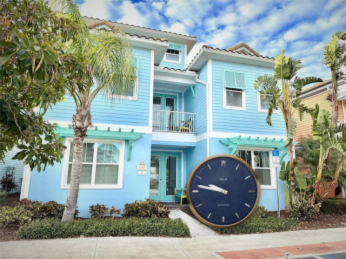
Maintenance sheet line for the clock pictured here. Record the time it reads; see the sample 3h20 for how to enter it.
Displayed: 9h47
